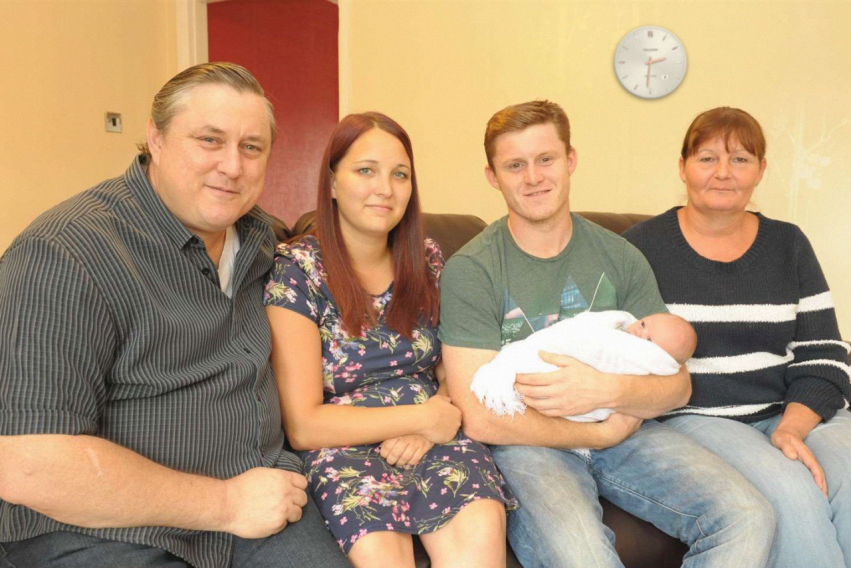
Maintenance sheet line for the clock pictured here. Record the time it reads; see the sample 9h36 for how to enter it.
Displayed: 2h31
